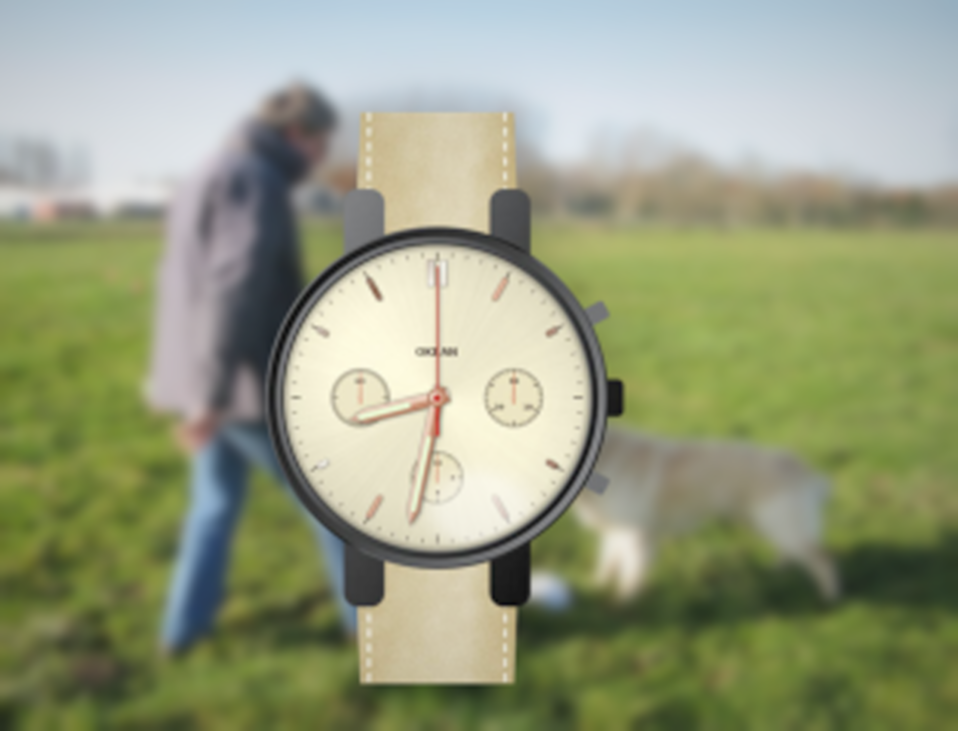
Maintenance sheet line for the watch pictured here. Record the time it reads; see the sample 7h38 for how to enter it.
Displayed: 8h32
